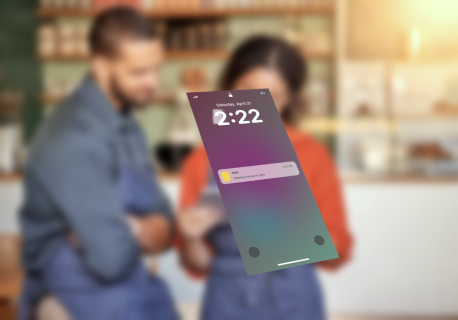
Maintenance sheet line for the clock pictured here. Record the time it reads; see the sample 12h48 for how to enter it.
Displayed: 2h22
